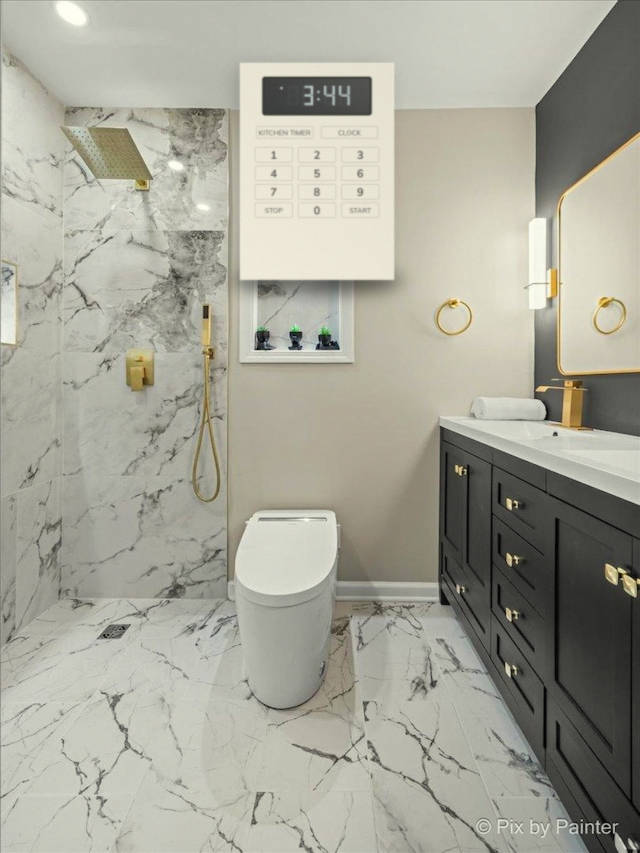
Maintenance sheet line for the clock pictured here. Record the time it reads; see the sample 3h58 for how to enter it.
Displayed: 3h44
